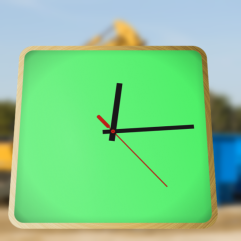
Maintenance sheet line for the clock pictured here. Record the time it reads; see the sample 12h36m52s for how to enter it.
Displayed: 12h14m23s
